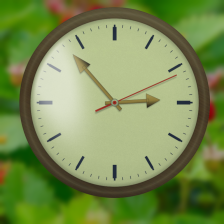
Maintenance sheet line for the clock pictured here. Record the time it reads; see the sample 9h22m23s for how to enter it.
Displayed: 2h53m11s
